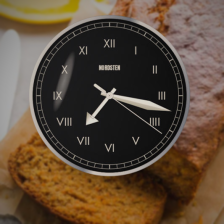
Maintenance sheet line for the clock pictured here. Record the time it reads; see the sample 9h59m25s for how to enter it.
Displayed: 7h17m21s
